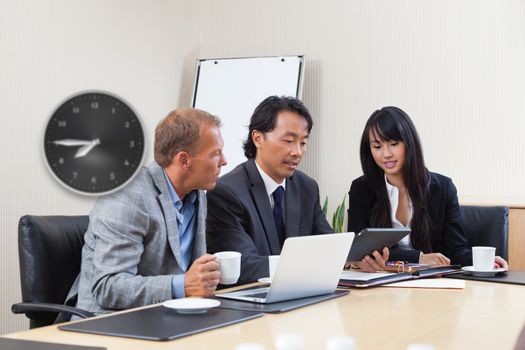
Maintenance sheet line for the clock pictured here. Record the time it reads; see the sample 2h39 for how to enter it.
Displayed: 7h45
